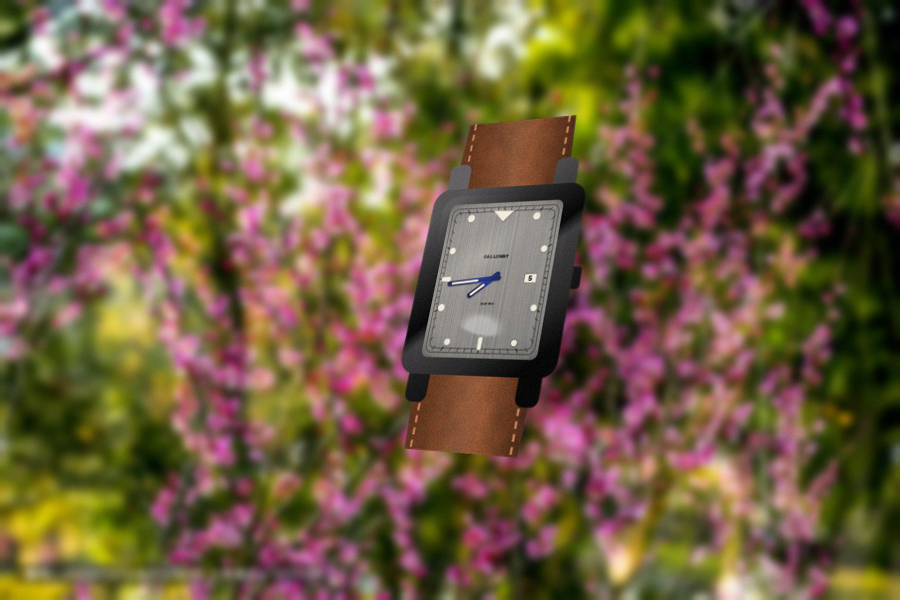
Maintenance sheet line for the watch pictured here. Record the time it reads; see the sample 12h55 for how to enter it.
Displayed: 7h44
